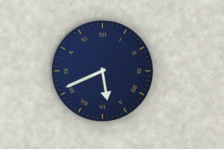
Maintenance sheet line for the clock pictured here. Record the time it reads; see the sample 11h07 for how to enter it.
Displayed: 5h41
